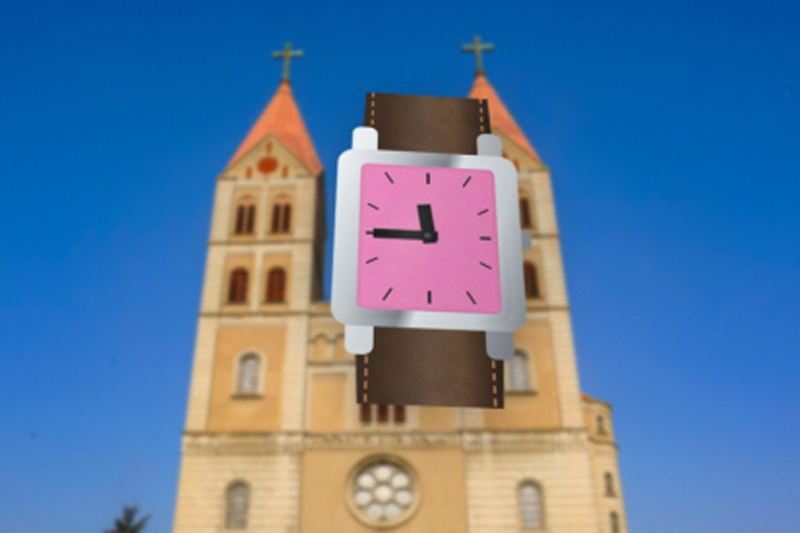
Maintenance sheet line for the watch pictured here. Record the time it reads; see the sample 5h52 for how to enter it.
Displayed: 11h45
